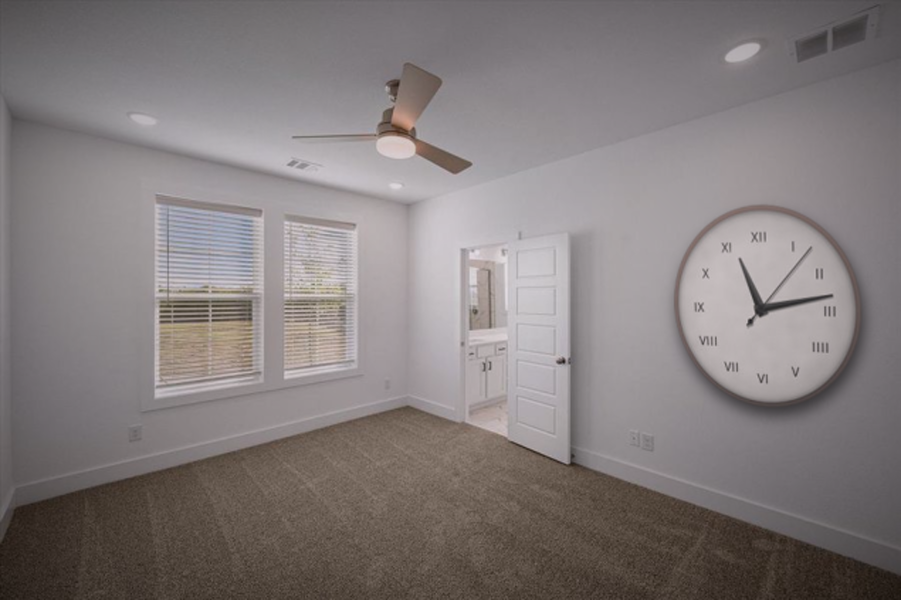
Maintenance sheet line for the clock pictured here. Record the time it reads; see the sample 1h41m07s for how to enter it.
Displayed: 11h13m07s
